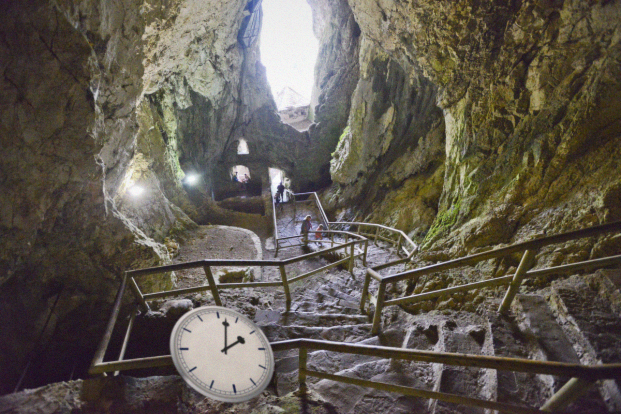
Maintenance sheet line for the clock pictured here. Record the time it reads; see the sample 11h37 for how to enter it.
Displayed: 2h02
